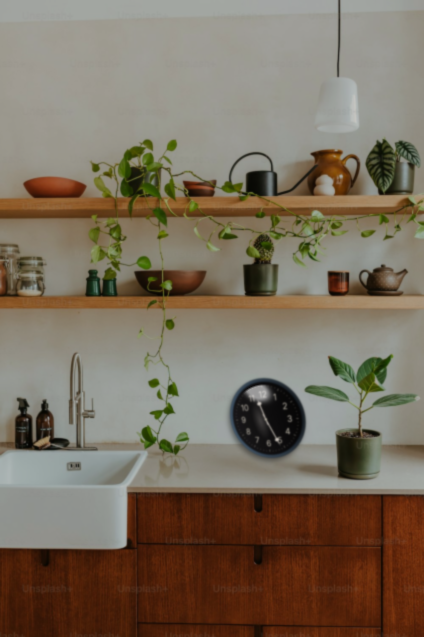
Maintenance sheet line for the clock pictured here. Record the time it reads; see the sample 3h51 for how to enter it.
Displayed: 11h26
